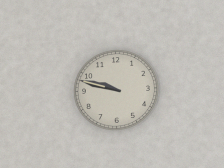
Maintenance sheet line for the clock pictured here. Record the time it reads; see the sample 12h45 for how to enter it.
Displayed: 9h48
